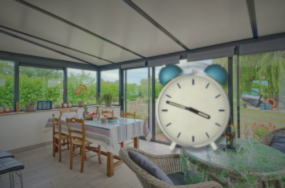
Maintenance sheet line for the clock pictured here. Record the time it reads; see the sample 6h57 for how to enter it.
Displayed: 3h48
